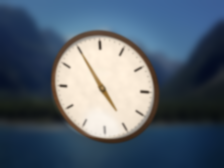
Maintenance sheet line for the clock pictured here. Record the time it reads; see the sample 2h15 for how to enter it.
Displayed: 4h55
